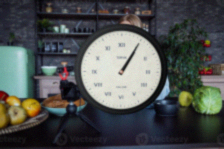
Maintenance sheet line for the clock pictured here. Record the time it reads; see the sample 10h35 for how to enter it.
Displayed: 1h05
